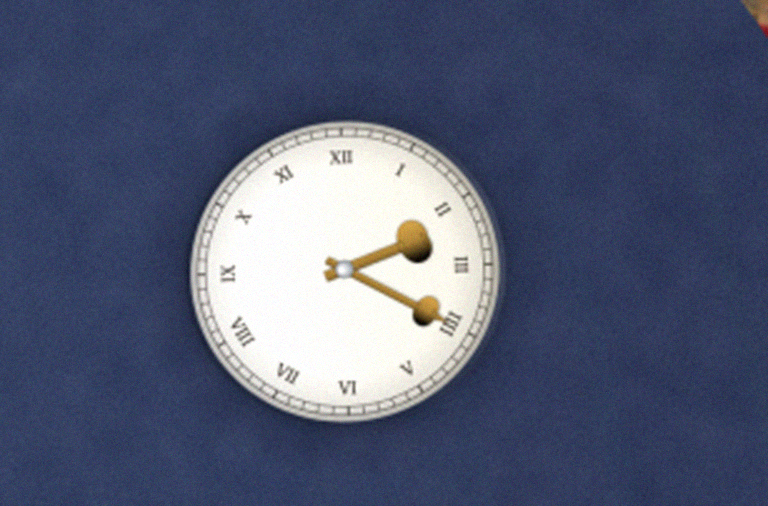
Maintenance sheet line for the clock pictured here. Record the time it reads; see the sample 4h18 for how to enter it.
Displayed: 2h20
